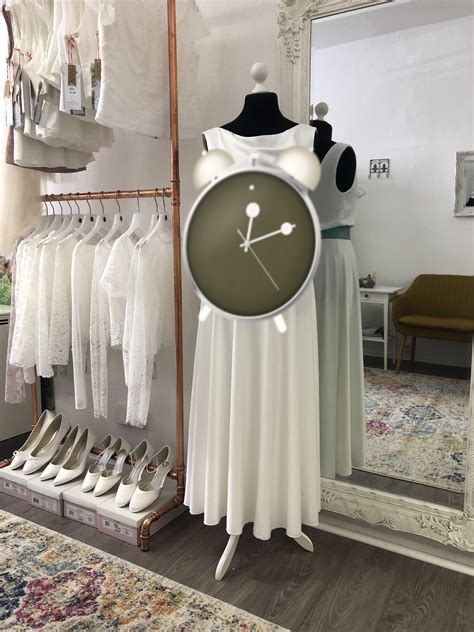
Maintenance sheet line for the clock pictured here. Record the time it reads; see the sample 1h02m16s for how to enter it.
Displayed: 12h11m23s
